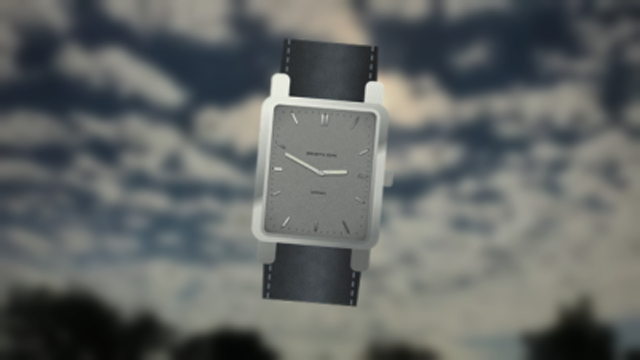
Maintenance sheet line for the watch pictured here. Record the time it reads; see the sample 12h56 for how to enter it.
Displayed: 2h49
